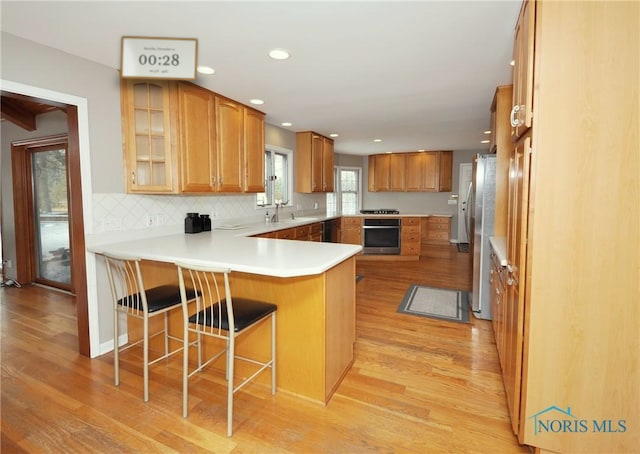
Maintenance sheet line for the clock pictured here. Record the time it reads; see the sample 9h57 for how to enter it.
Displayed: 0h28
